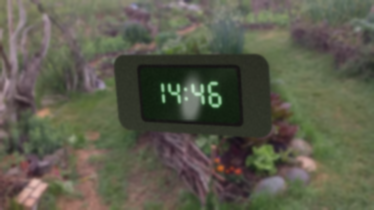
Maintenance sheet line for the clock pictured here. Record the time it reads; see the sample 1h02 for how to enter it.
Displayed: 14h46
